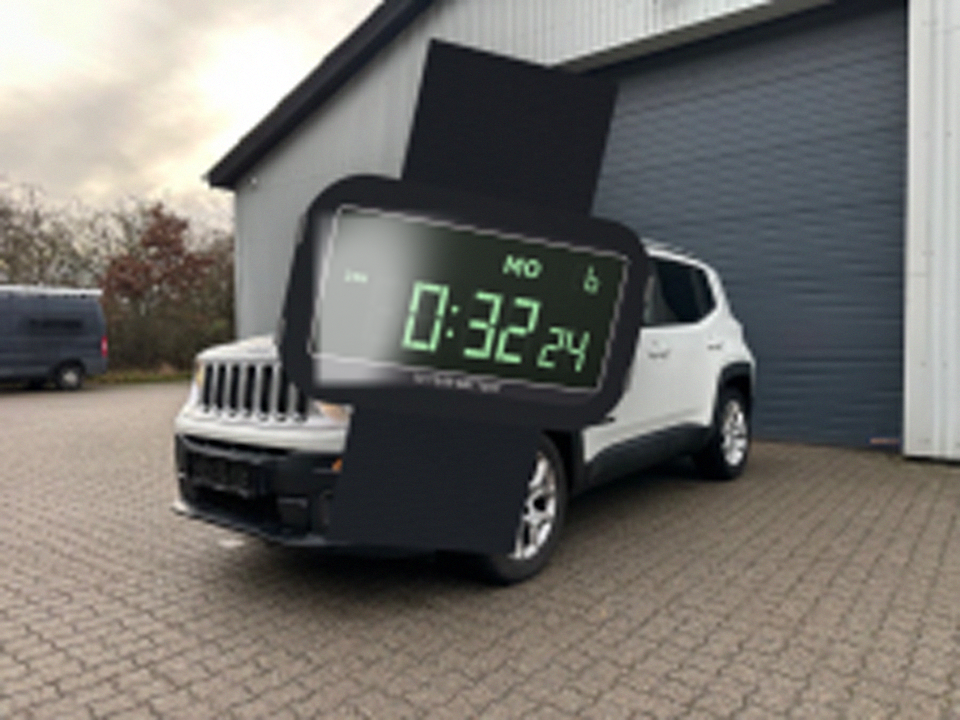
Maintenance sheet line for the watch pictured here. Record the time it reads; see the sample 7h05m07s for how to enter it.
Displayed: 0h32m24s
